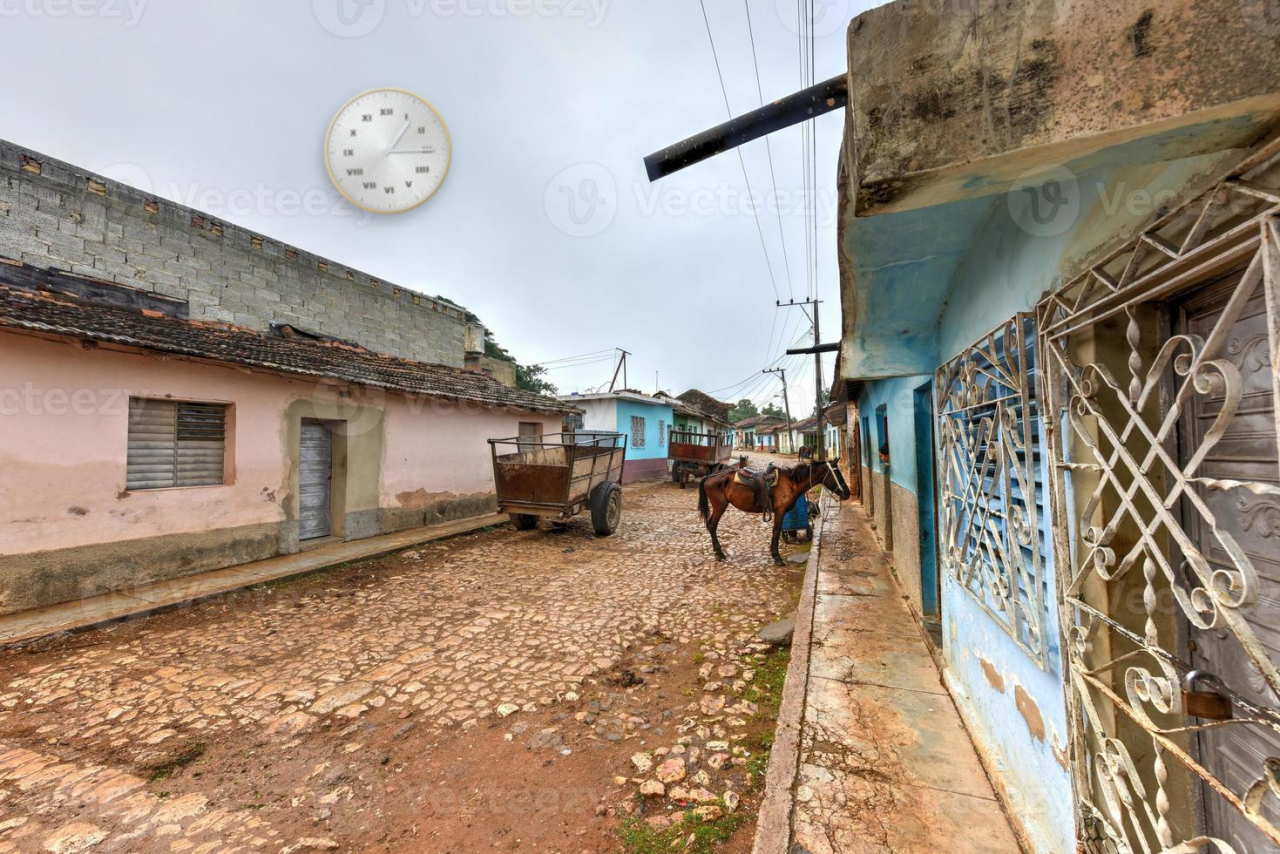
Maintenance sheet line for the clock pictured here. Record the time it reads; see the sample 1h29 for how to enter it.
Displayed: 1h15
